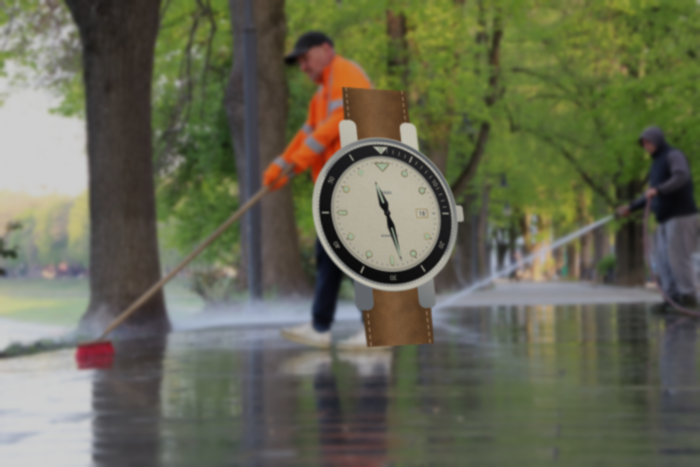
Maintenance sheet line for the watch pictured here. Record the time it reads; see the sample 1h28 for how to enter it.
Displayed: 11h28
